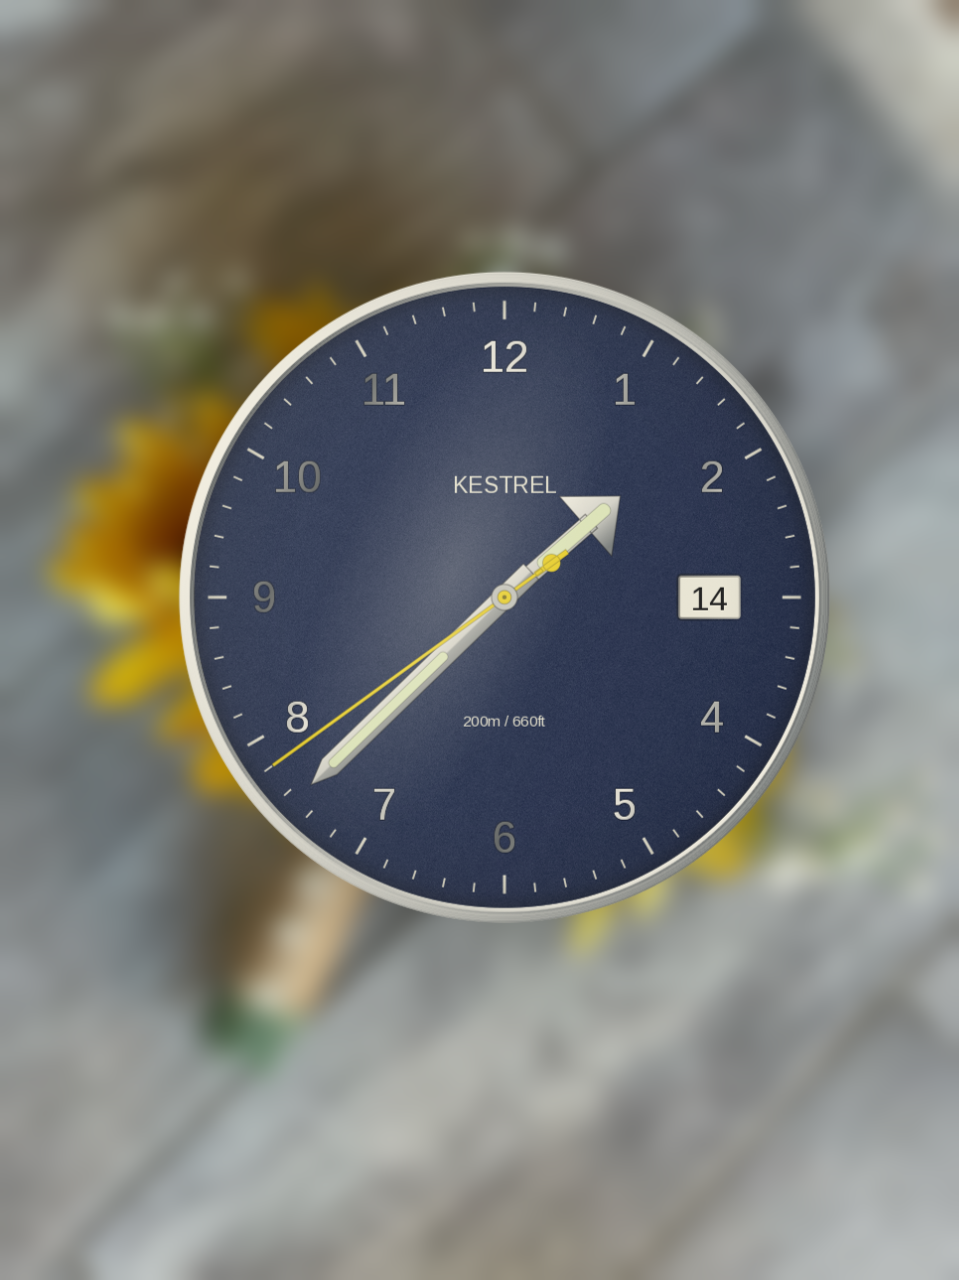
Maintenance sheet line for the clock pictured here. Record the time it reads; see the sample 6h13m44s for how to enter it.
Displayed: 1h37m39s
